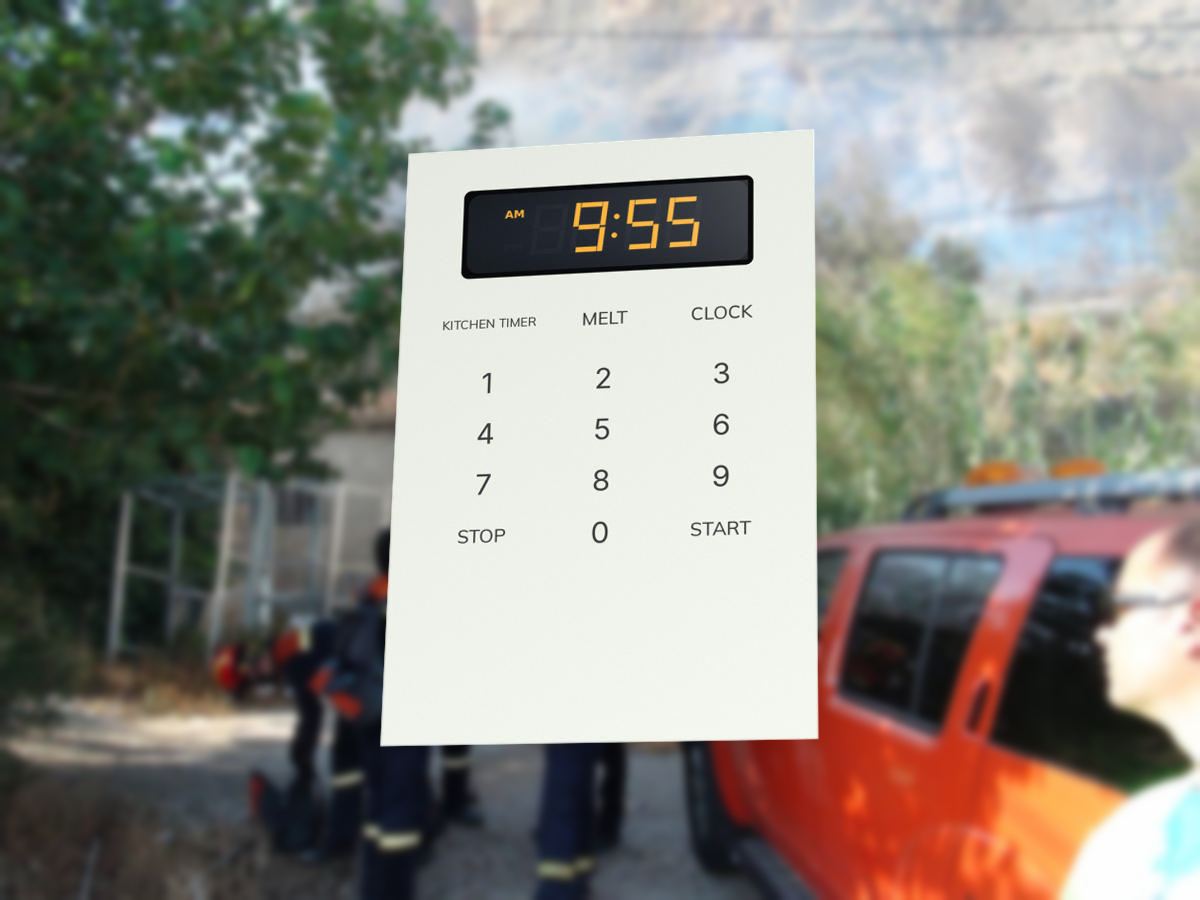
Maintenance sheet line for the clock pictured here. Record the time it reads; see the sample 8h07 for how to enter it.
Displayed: 9h55
